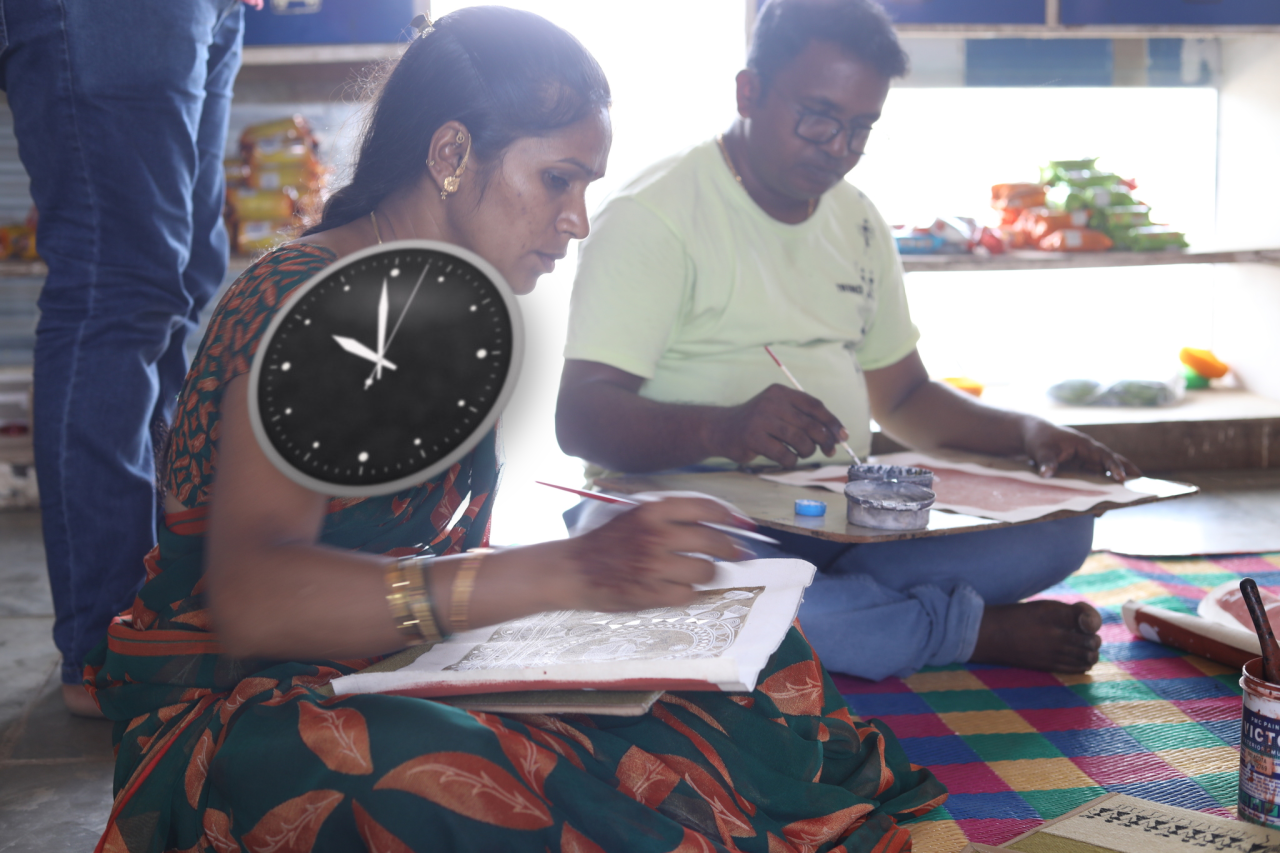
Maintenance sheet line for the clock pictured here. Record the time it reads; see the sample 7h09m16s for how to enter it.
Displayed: 9h59m03s
